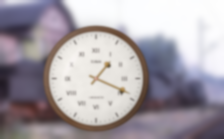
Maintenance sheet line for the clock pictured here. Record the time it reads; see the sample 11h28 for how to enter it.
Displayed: 1h19
